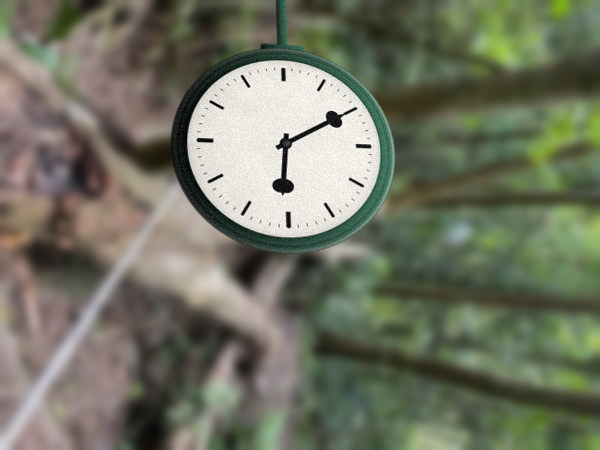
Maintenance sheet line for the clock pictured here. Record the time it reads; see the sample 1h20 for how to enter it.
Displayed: 6h10
